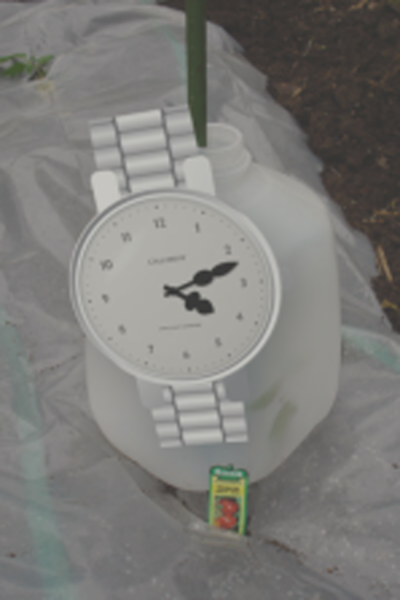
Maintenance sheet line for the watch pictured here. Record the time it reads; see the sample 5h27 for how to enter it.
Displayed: 4h12
